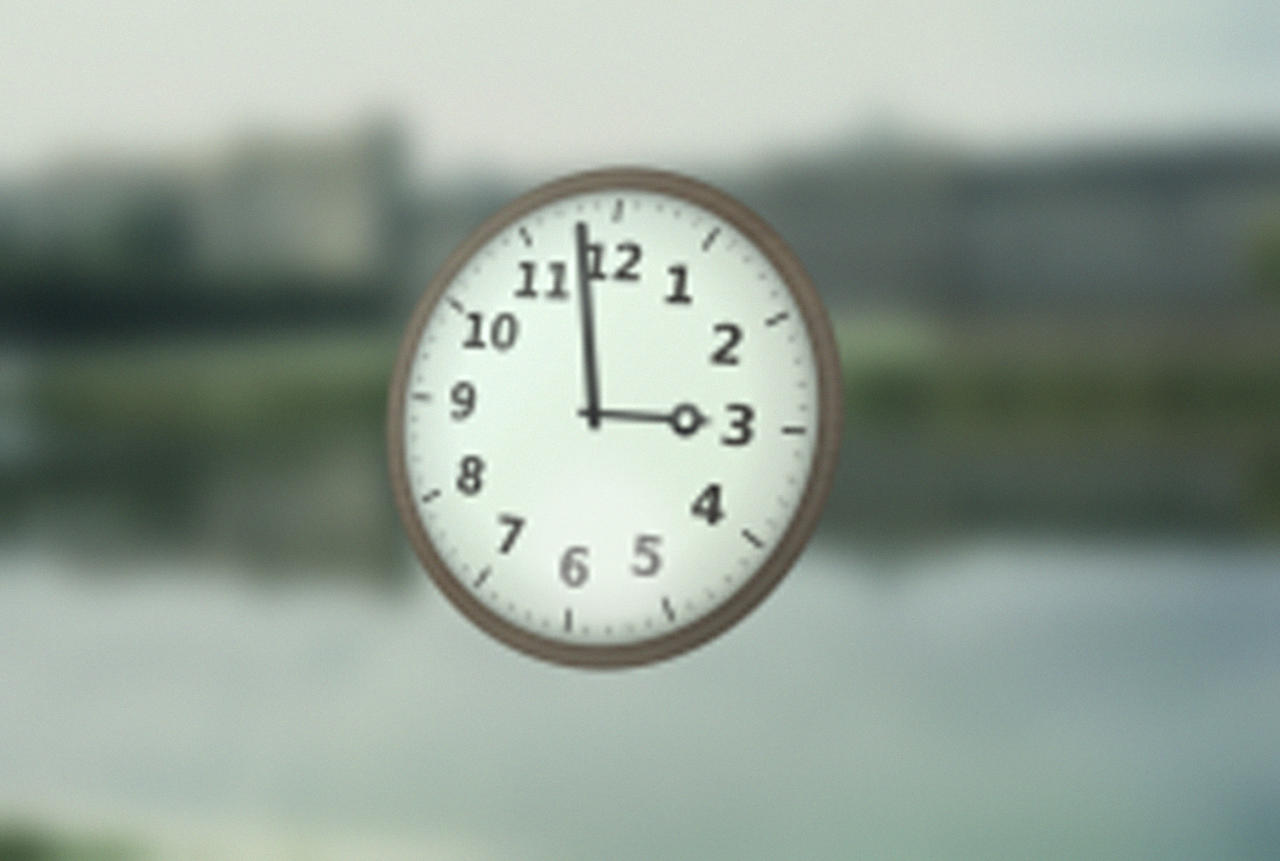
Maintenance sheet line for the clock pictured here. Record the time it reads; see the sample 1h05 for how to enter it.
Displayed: 2h58
